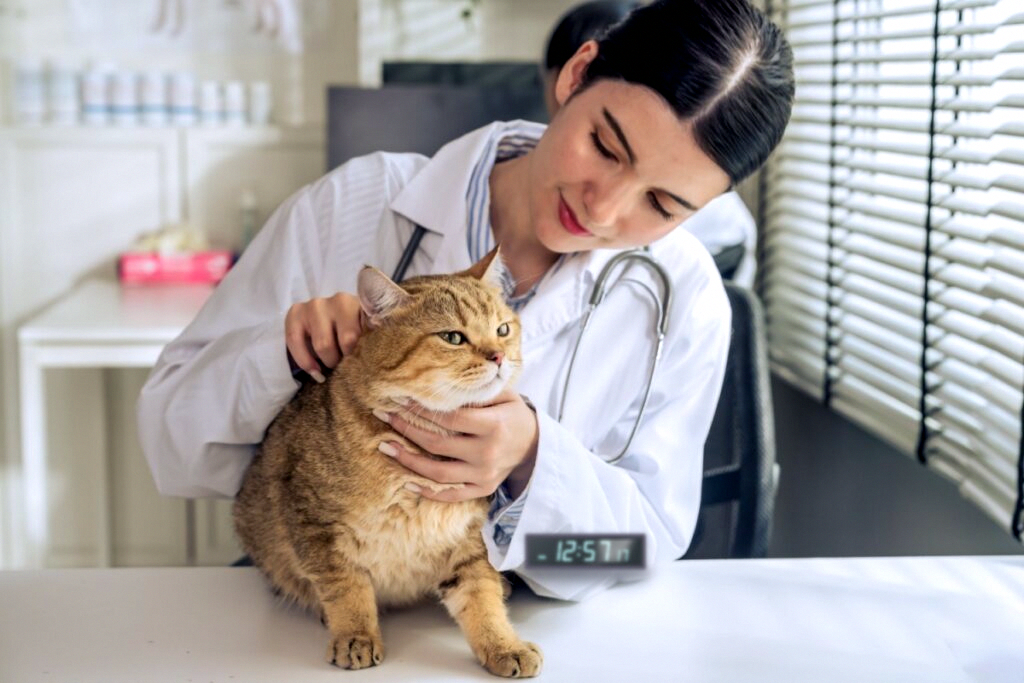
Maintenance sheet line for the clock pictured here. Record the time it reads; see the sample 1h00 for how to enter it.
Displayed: 12h57
